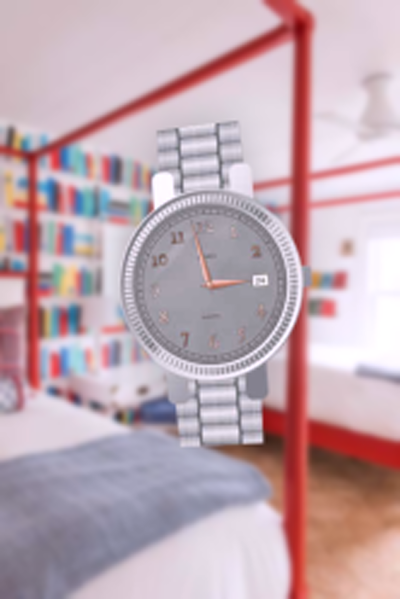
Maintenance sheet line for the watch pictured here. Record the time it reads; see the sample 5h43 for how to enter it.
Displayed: 2h58
